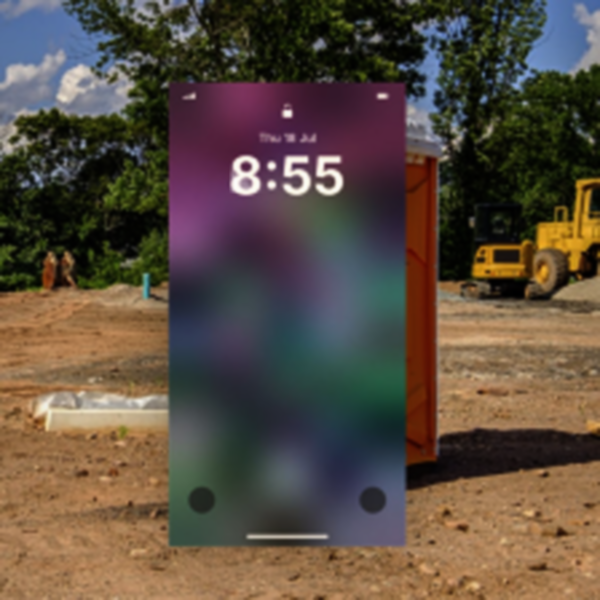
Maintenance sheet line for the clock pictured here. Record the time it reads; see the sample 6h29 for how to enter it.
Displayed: 8h55
